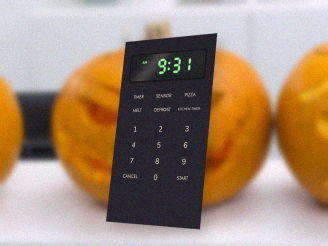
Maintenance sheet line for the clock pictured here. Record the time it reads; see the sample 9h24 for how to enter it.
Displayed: 9h31
